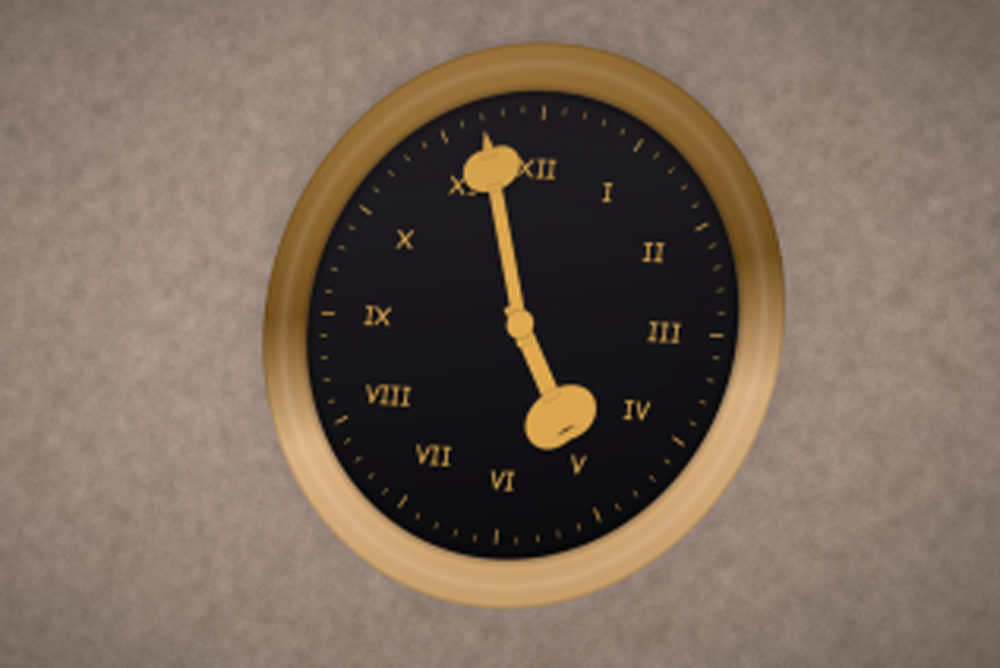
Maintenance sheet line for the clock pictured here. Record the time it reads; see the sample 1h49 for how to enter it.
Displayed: 4h57
